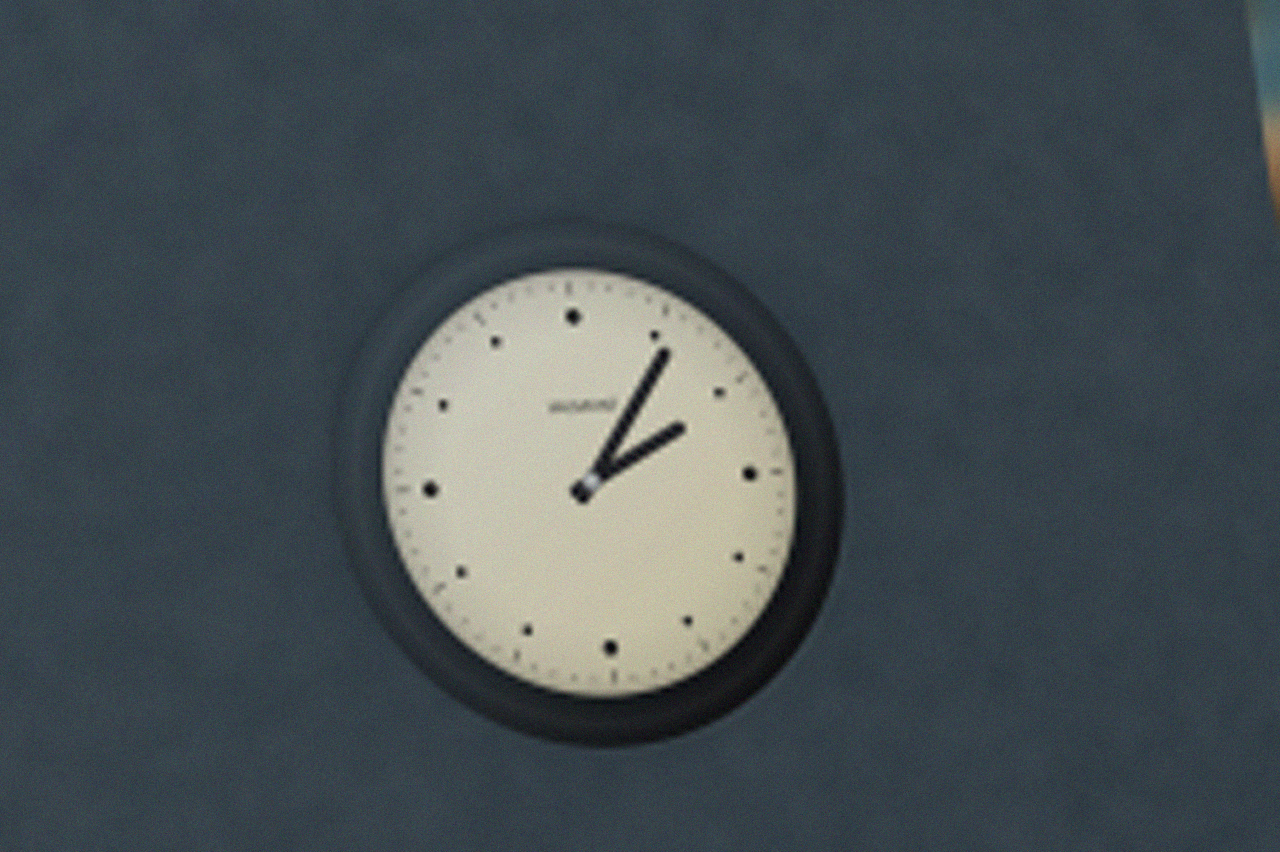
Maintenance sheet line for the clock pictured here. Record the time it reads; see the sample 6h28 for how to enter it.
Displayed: 2h06
